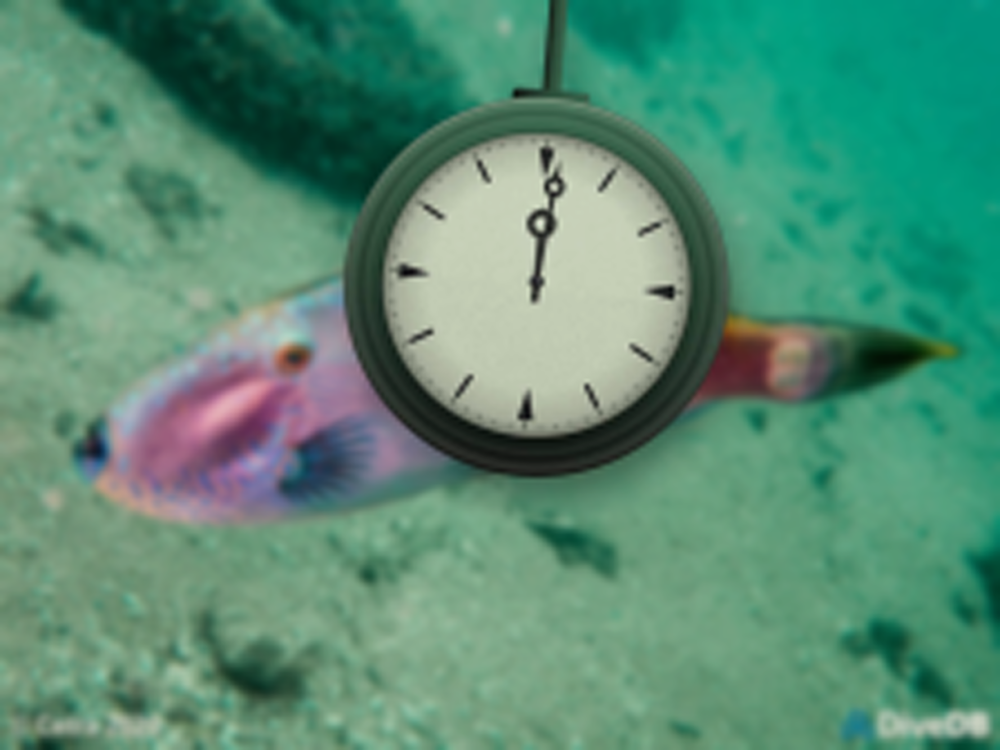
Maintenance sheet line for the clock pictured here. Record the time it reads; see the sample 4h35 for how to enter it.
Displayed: 12h01
